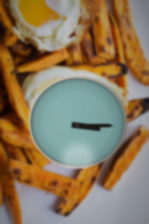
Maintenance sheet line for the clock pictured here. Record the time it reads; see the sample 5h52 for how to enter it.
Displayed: 3h15
